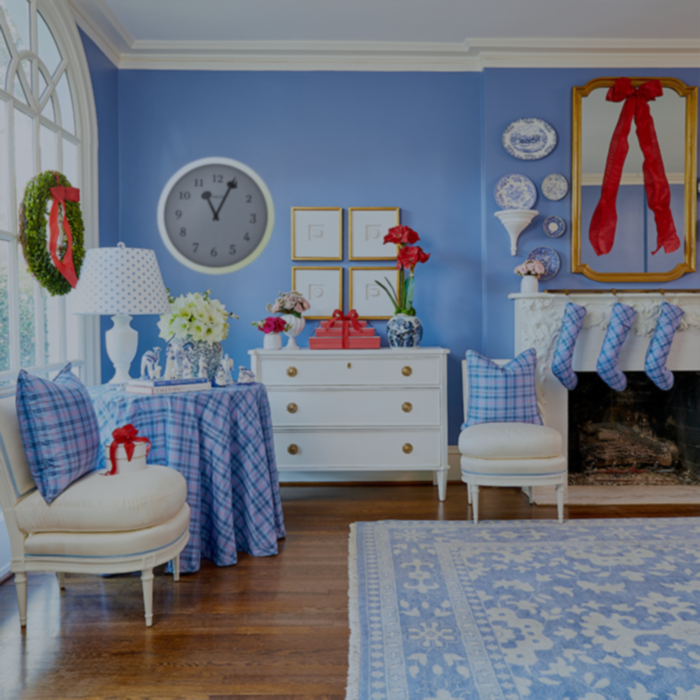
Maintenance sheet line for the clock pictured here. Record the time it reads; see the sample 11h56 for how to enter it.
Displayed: 11h04
